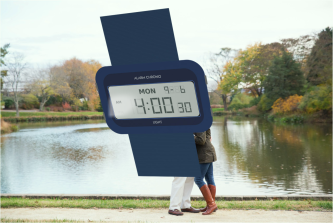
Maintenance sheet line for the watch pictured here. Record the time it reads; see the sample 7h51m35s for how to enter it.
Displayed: 4h00m30s
